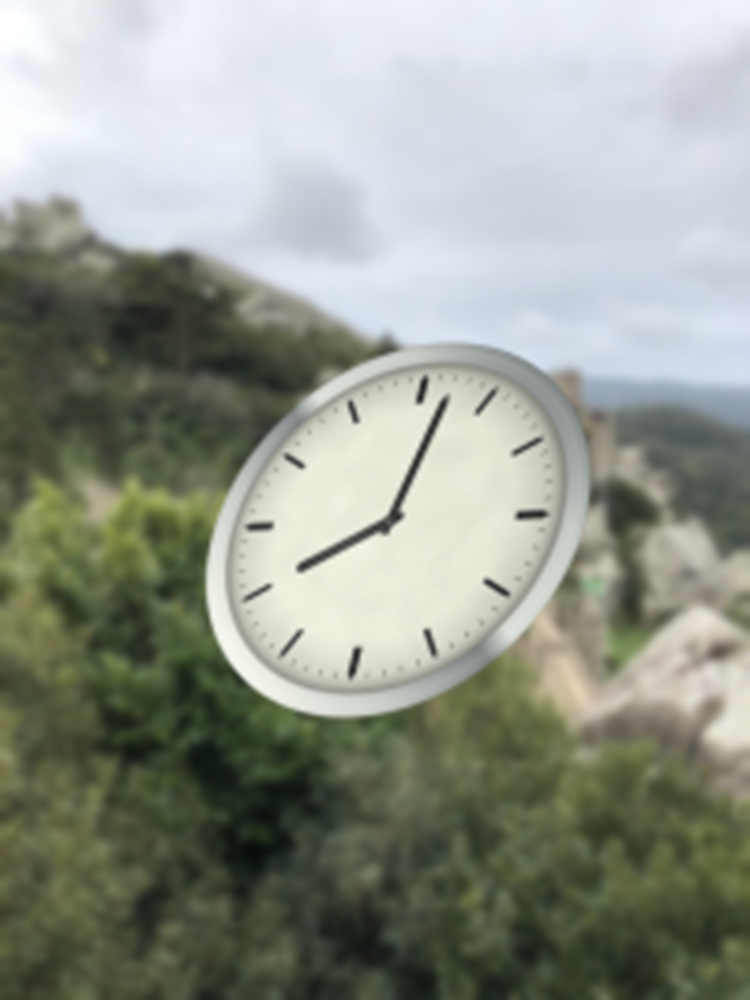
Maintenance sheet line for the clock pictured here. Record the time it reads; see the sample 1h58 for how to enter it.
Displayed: 8h02
